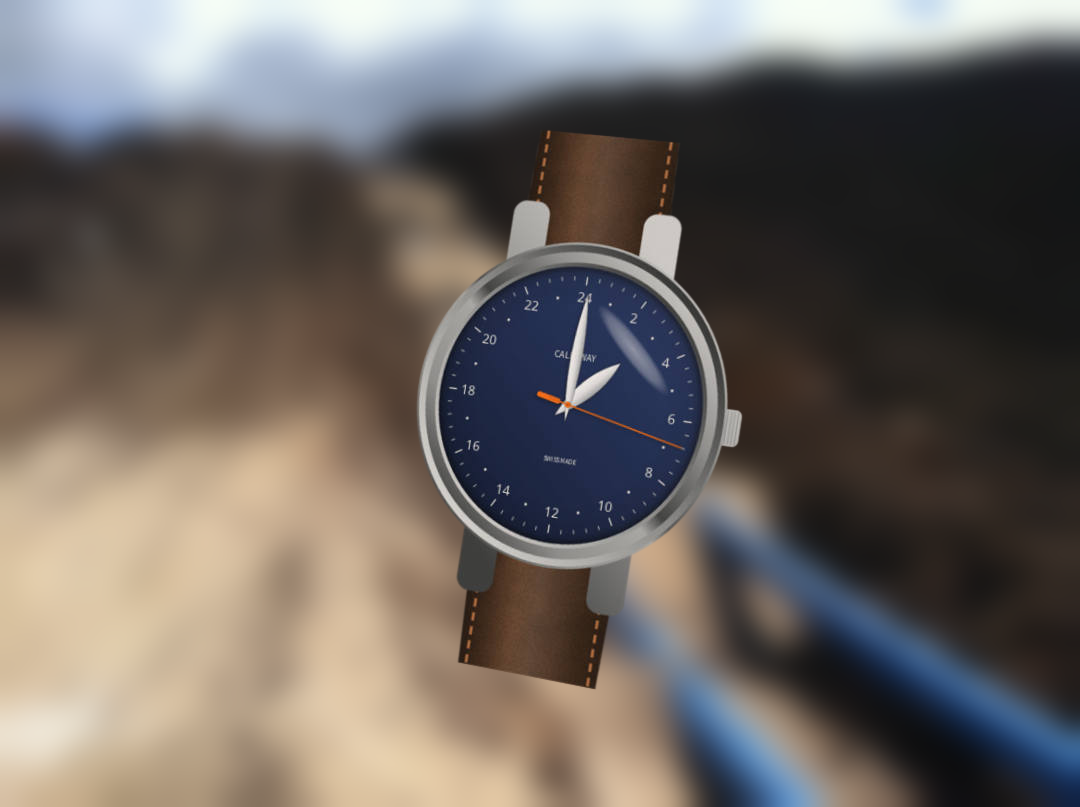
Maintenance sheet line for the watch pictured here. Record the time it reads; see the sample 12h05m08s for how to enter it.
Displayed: 3h00m17s
